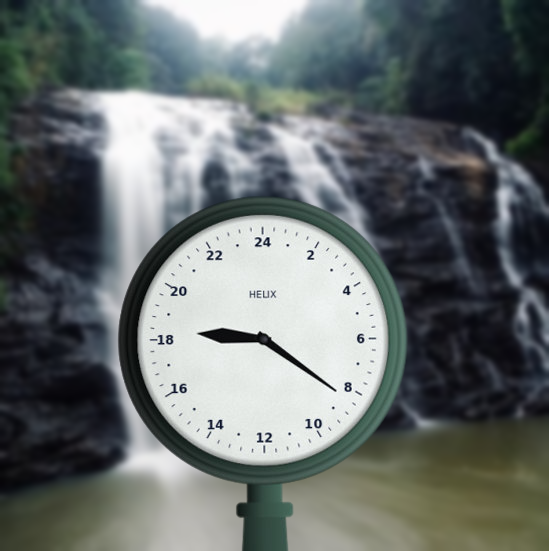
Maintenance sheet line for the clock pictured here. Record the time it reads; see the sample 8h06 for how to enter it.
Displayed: 18h21
